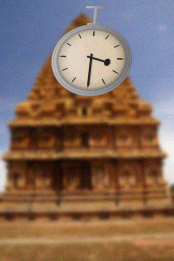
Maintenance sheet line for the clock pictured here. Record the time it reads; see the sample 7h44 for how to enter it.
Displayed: 3h30
